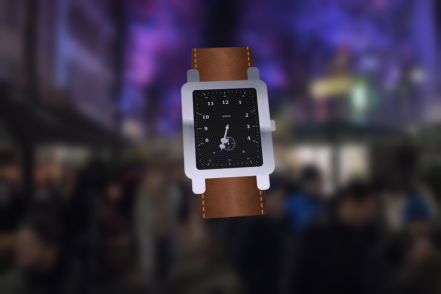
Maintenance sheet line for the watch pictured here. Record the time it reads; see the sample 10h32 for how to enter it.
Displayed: 6h33
